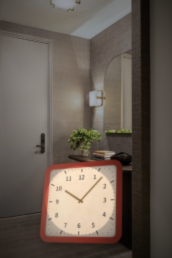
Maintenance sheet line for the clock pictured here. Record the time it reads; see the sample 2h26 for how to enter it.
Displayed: 10h07
